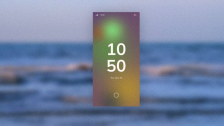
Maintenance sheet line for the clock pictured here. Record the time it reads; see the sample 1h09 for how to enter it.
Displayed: 10h50
